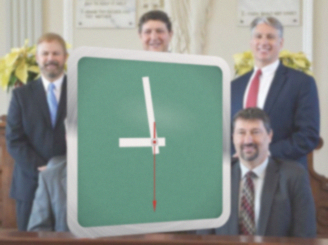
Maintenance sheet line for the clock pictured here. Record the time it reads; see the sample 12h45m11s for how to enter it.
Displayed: 8h58m30s
